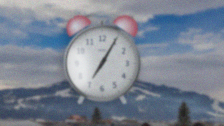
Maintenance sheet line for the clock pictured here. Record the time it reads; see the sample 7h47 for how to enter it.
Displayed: 7h05
